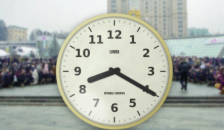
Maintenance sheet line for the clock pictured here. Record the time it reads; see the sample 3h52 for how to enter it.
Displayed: 8h20
